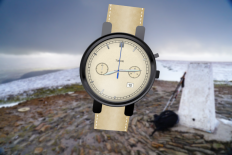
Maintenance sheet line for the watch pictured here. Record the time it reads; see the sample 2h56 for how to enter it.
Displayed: 8h14
